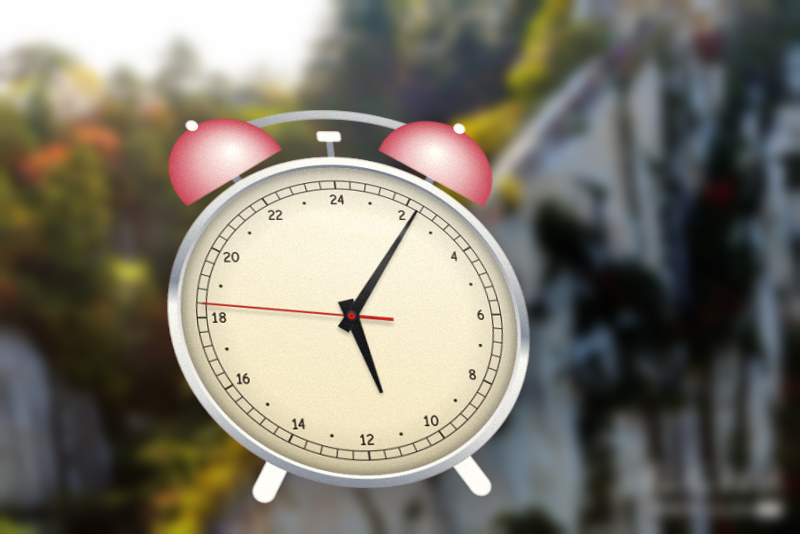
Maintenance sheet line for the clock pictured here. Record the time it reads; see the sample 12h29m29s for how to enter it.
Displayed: 11h05m46s
